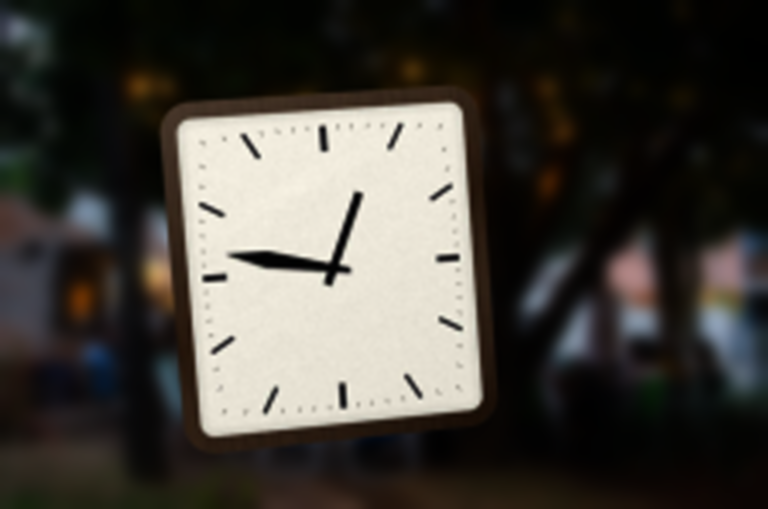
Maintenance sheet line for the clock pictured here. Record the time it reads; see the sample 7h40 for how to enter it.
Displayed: 12h47
